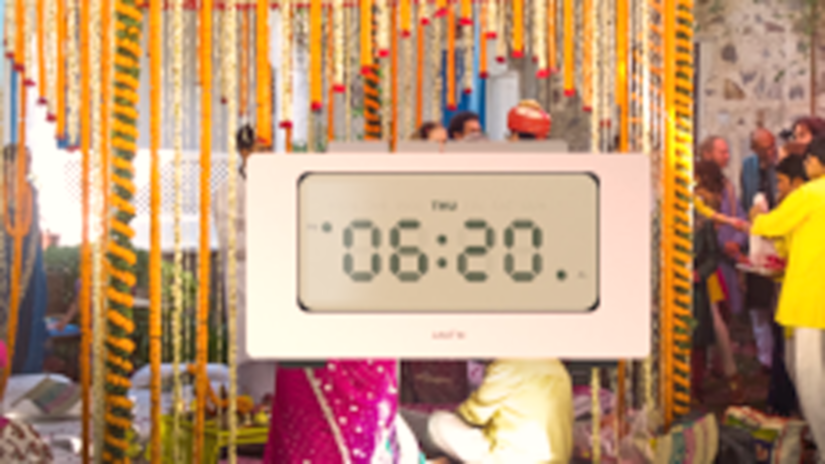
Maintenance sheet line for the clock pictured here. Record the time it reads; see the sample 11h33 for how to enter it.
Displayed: 6h20
